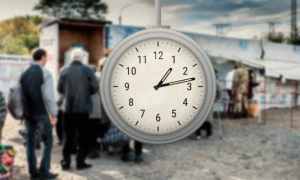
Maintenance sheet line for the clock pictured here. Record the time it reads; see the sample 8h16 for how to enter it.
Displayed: 1h13
